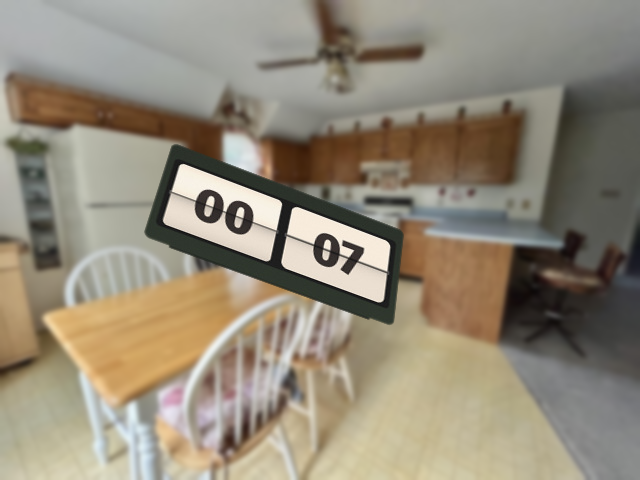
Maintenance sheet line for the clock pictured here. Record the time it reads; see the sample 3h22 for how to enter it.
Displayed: 0h07
